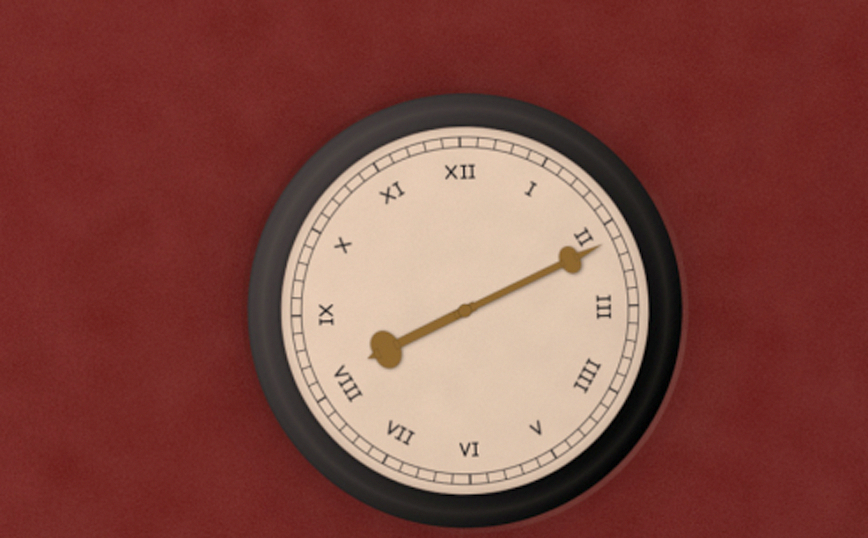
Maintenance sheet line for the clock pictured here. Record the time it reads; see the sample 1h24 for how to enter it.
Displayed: 8h11
